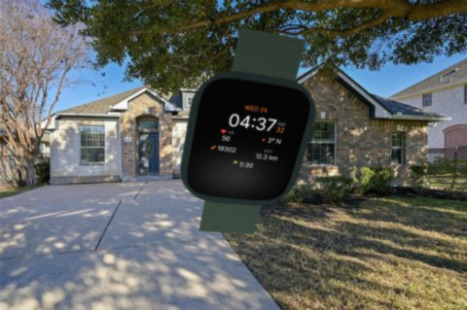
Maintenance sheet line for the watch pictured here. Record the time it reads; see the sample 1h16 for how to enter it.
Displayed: 4h37
